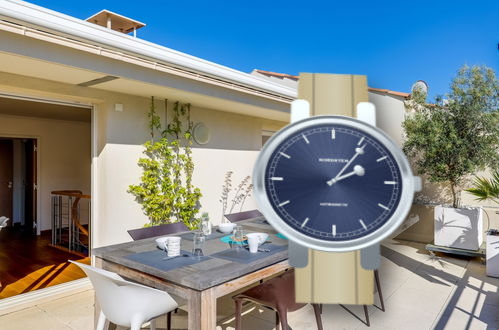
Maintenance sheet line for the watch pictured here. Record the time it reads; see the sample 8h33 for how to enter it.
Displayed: 2h06
